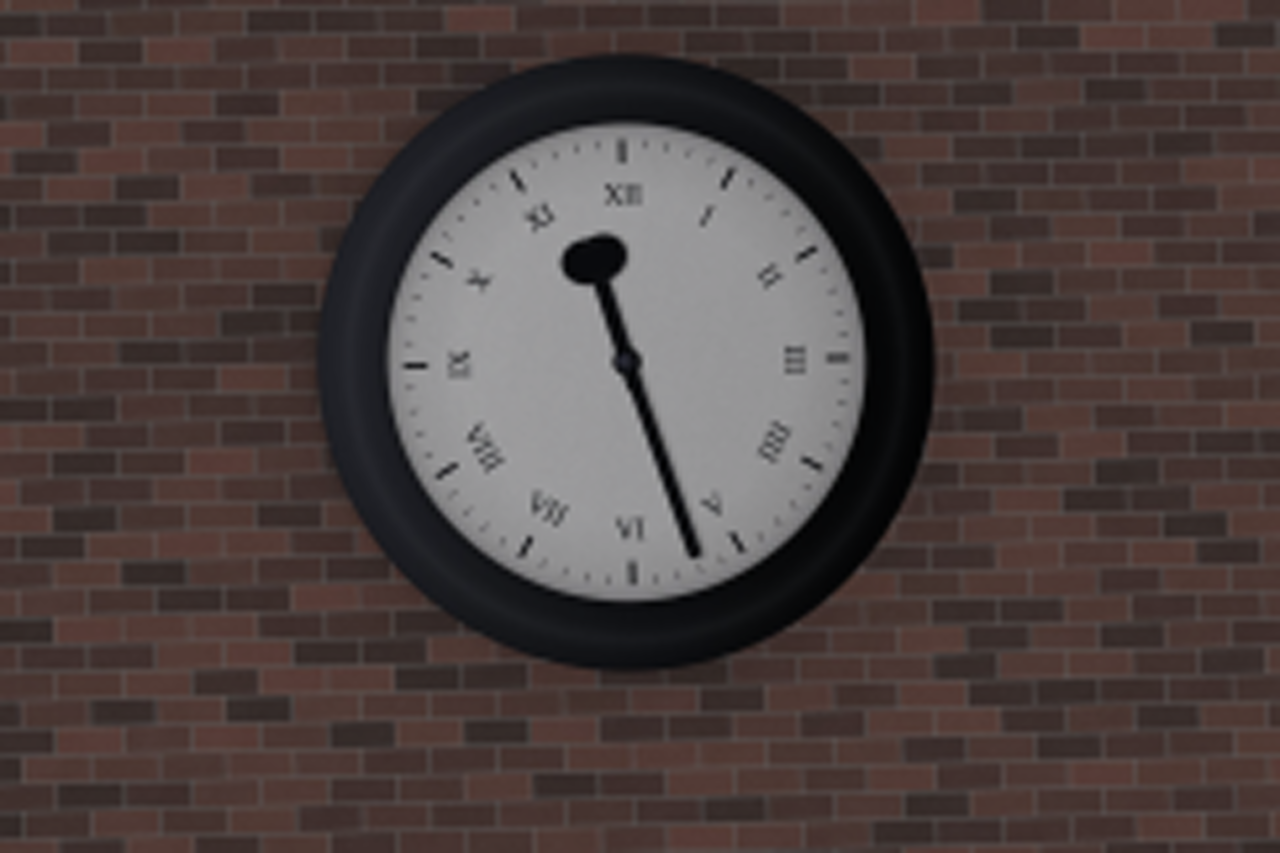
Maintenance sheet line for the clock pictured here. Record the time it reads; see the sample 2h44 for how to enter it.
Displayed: 11h27
